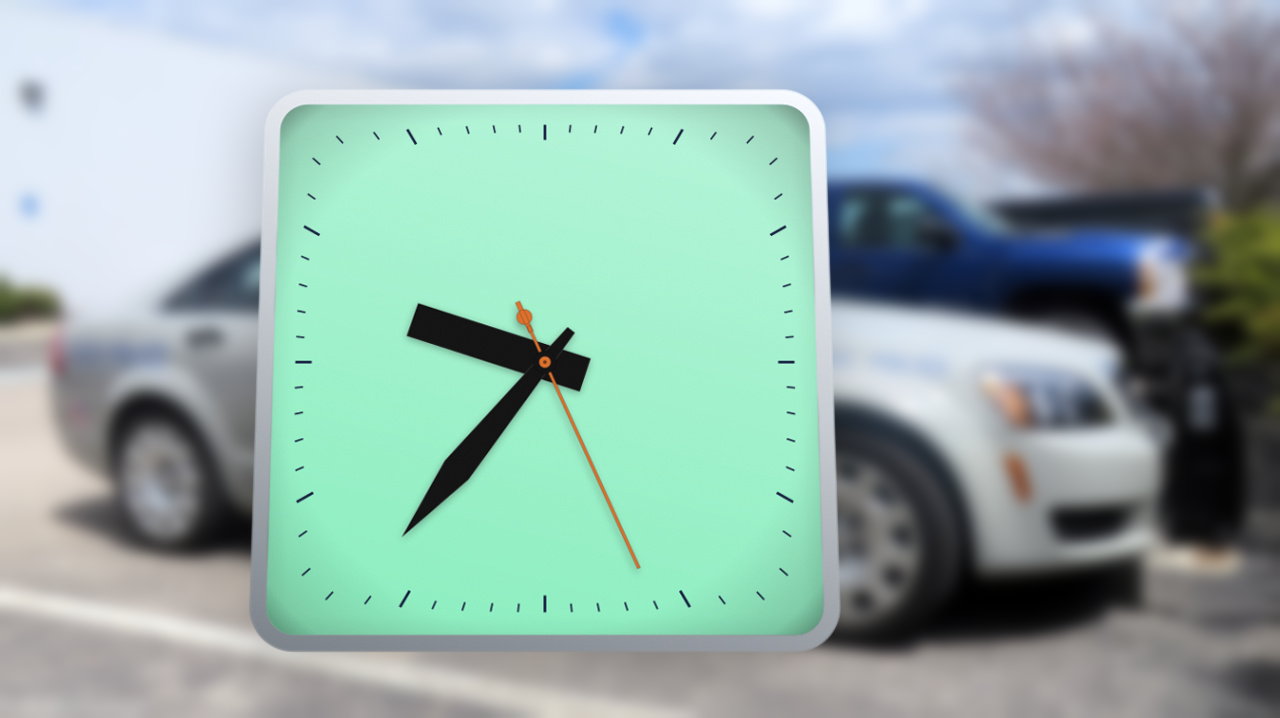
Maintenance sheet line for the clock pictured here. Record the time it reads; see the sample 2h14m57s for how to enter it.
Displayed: 9h36m26s
